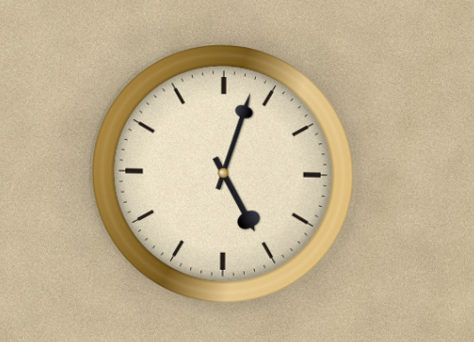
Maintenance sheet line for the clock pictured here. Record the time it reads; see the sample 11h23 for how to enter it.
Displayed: 5h03
